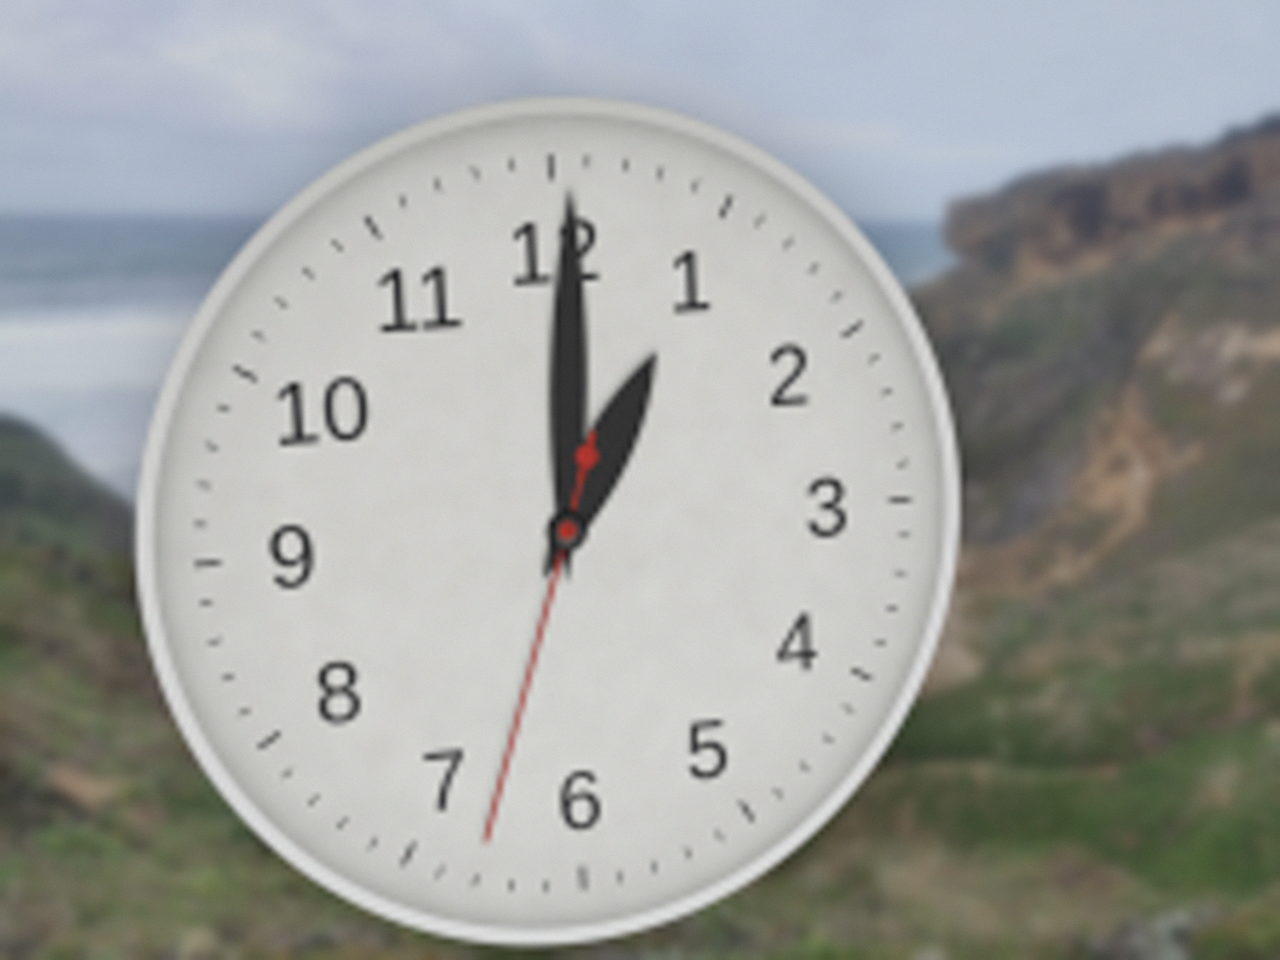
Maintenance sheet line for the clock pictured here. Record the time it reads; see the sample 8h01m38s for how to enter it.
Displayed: 1h00m33s
